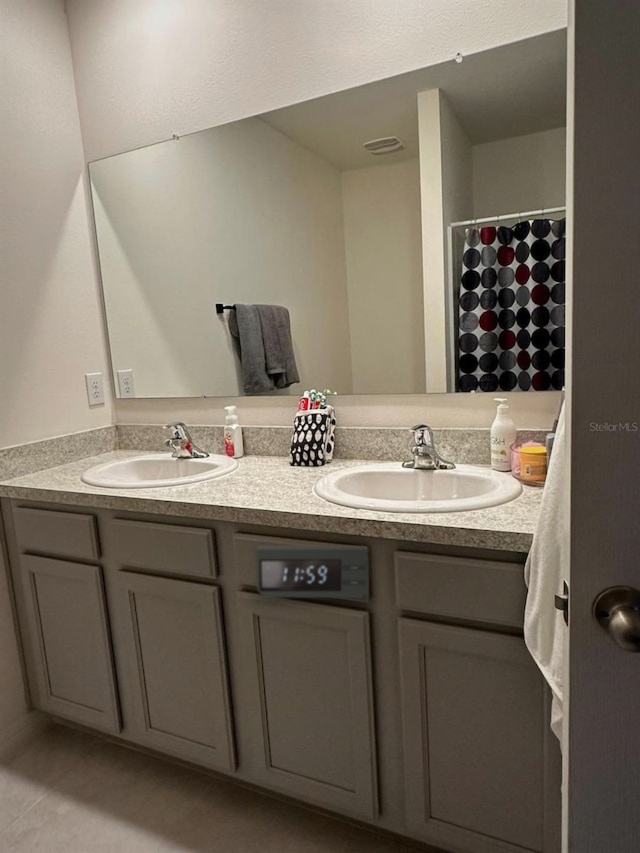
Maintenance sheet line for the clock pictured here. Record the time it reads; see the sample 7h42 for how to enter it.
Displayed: 11h59
